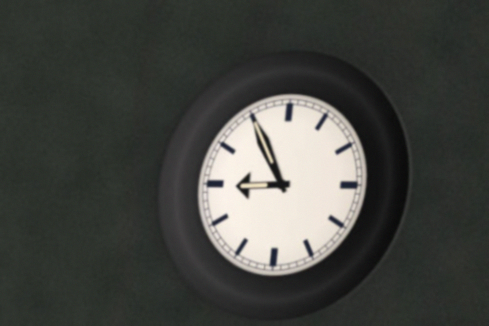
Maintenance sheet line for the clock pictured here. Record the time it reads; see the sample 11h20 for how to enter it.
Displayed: 8h55
